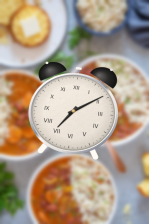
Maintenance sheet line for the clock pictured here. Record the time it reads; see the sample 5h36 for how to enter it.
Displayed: 7h09
